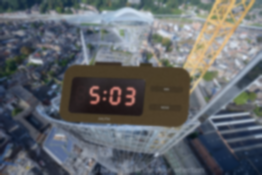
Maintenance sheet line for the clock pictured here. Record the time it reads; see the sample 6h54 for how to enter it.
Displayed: 5h03
